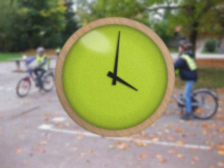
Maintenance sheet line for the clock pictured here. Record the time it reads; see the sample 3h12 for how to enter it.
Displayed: 4h01
